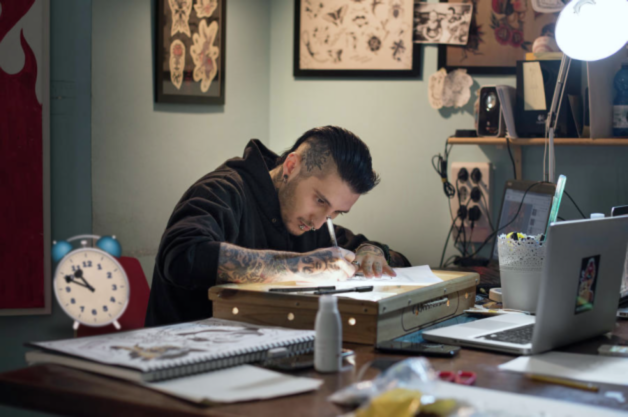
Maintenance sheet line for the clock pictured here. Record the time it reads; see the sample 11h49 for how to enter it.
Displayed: 10h49
